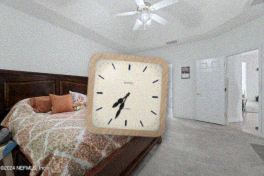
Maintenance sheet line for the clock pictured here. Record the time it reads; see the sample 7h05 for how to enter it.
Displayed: 7h34
